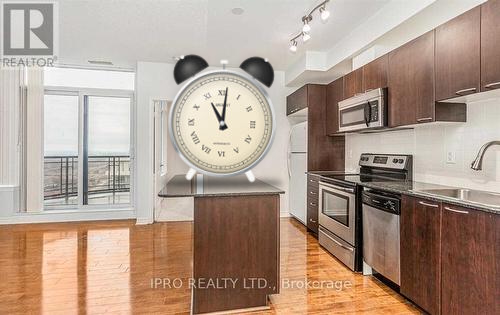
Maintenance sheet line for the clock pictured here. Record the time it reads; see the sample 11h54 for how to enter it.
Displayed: 11h01
